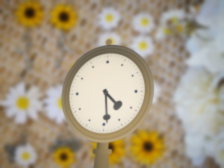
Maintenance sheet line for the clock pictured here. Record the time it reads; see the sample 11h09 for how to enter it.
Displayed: 4h29
